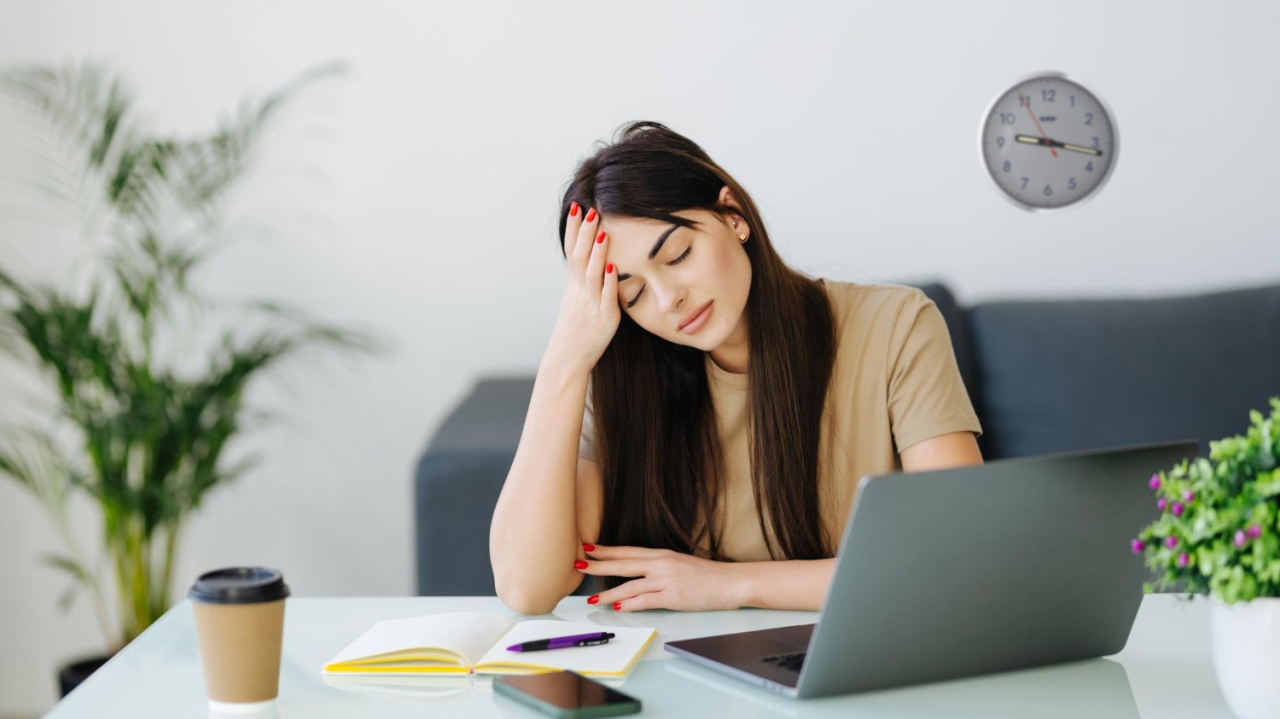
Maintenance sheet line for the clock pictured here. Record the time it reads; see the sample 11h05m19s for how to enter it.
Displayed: 9h16m55s
